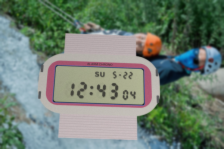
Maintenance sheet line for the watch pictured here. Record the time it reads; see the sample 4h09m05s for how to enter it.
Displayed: 12h43m04s
